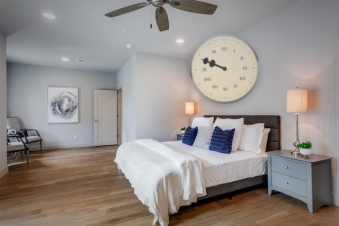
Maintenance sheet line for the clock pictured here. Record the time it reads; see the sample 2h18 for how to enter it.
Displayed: 9h49
